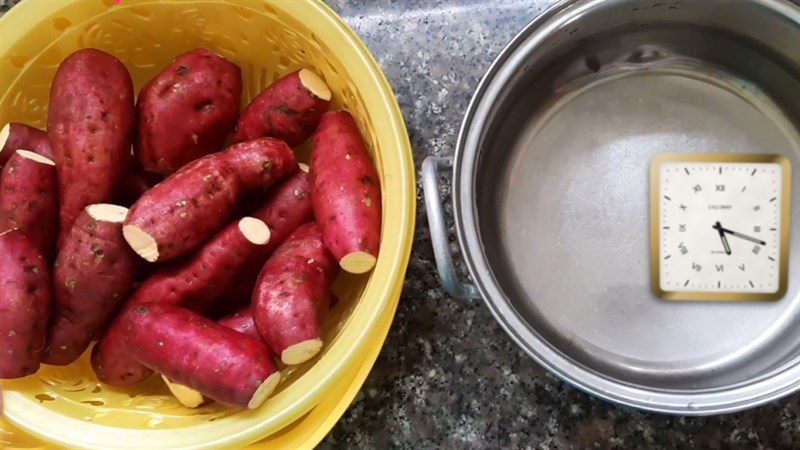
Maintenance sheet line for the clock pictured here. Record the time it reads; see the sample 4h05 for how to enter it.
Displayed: 5h18
